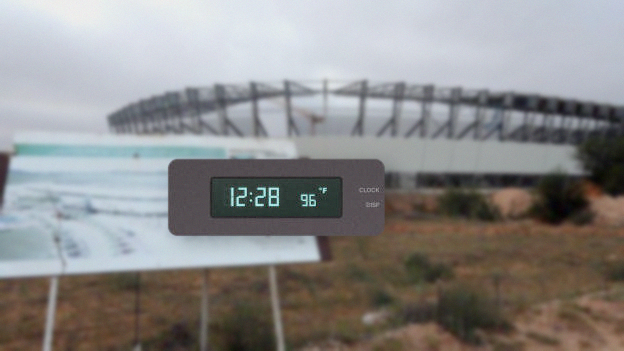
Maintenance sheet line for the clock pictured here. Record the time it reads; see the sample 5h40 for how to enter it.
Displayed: 12h28
